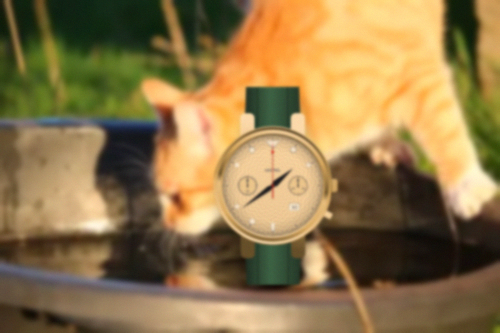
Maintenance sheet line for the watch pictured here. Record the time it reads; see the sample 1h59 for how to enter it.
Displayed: 1h39
